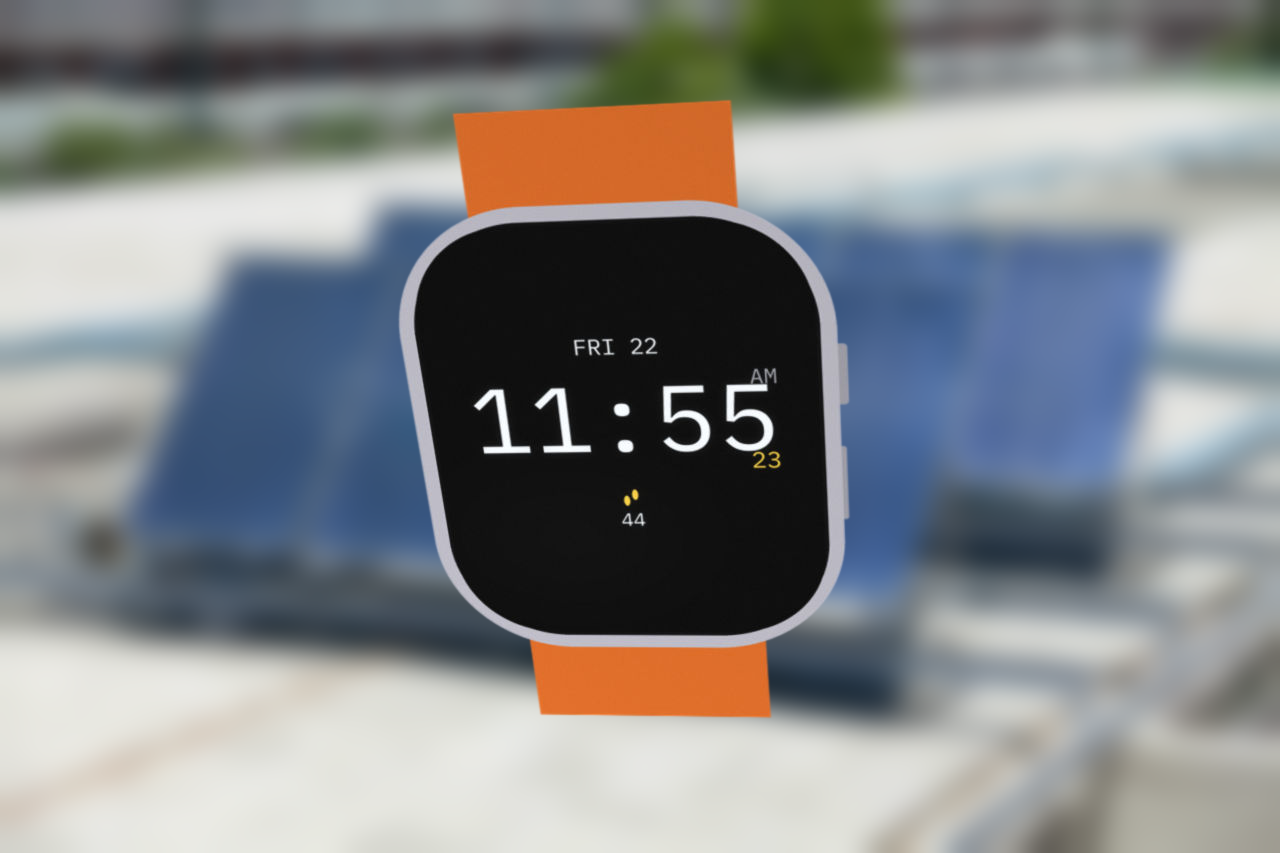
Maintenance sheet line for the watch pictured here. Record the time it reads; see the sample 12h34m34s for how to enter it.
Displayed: 11h55m23s
